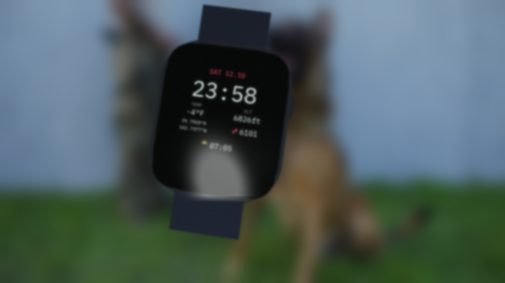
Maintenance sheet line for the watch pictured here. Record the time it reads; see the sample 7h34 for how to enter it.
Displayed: 23h58
